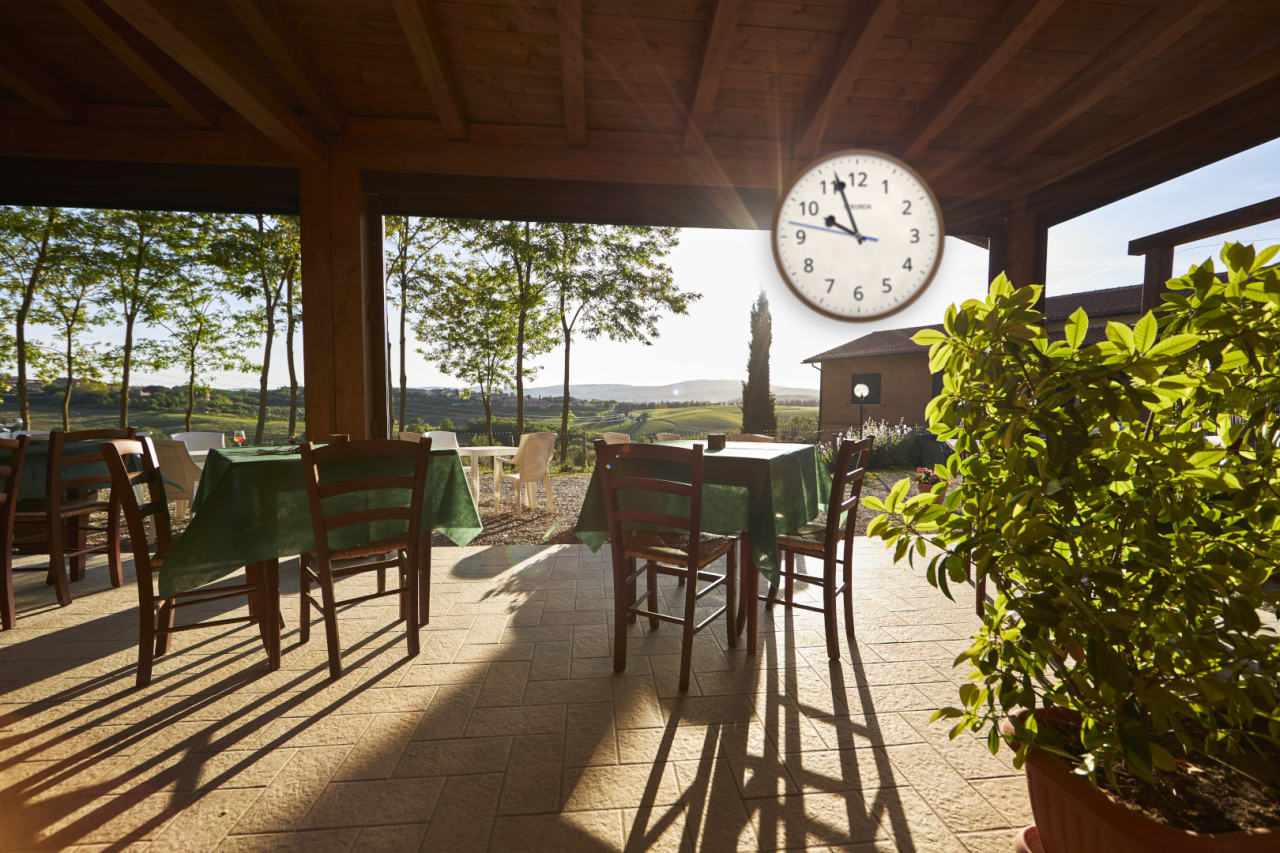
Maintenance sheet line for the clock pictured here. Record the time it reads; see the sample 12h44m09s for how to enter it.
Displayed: 9h56m47s
